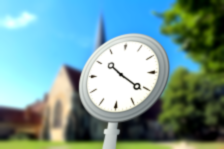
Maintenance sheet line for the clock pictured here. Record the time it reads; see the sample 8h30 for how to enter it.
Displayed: 10h21
